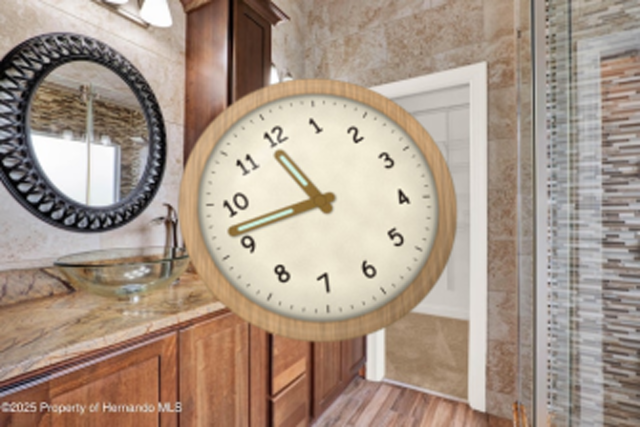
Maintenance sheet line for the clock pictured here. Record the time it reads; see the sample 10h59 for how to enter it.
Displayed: 11h47
